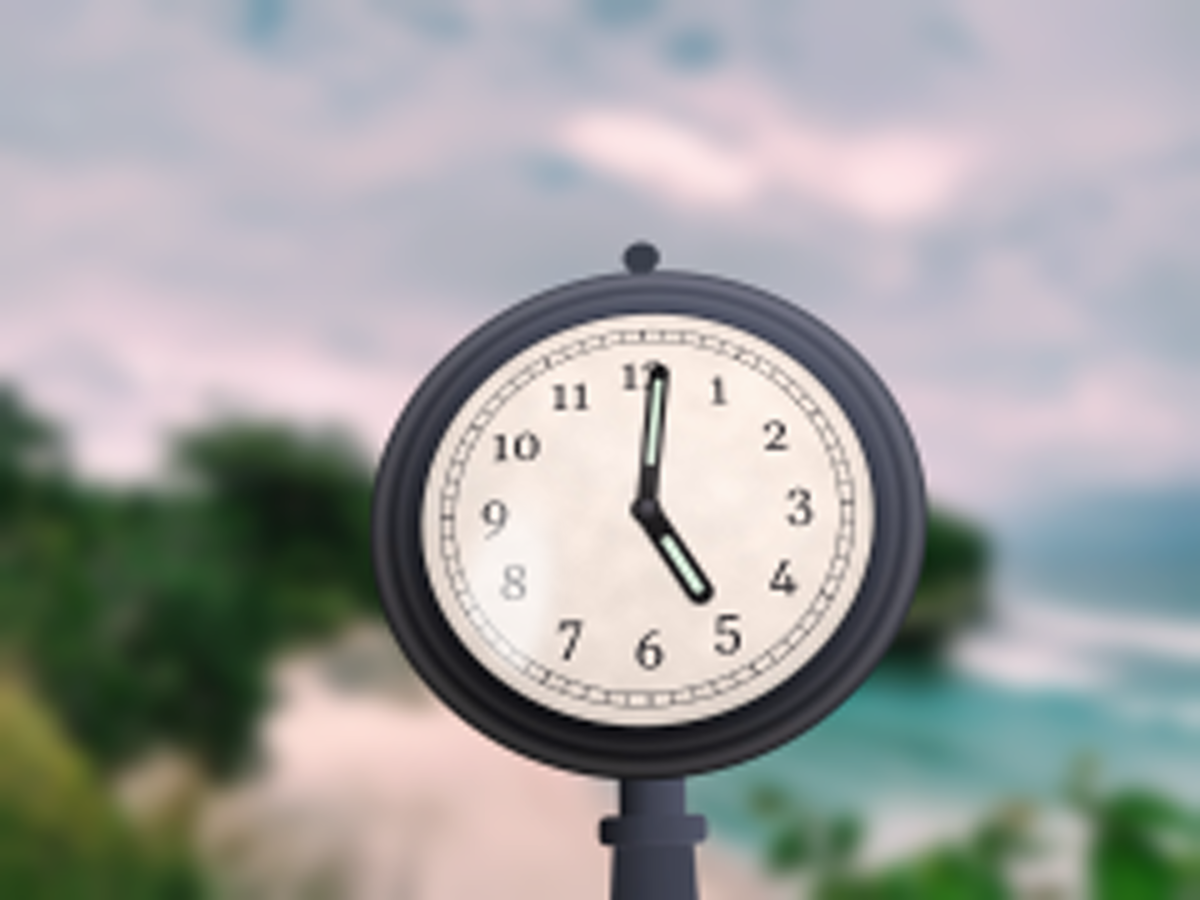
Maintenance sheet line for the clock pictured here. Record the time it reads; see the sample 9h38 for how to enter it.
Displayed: 5h01
